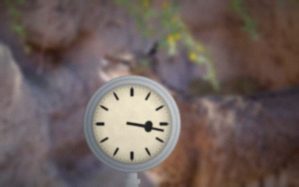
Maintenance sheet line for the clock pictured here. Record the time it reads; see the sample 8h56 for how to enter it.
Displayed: 3h17
